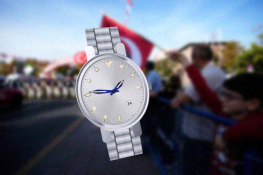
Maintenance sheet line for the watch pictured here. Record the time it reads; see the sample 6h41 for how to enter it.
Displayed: 1h46
